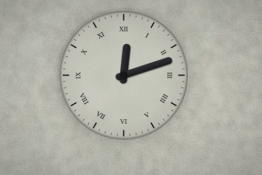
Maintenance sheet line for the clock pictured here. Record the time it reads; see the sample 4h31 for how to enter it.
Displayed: 12h12
